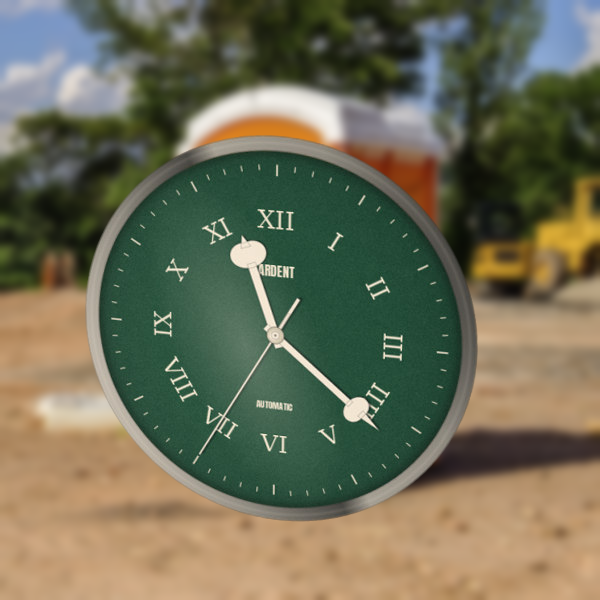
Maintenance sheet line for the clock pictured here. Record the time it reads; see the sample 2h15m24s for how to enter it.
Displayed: 11h21m35s
